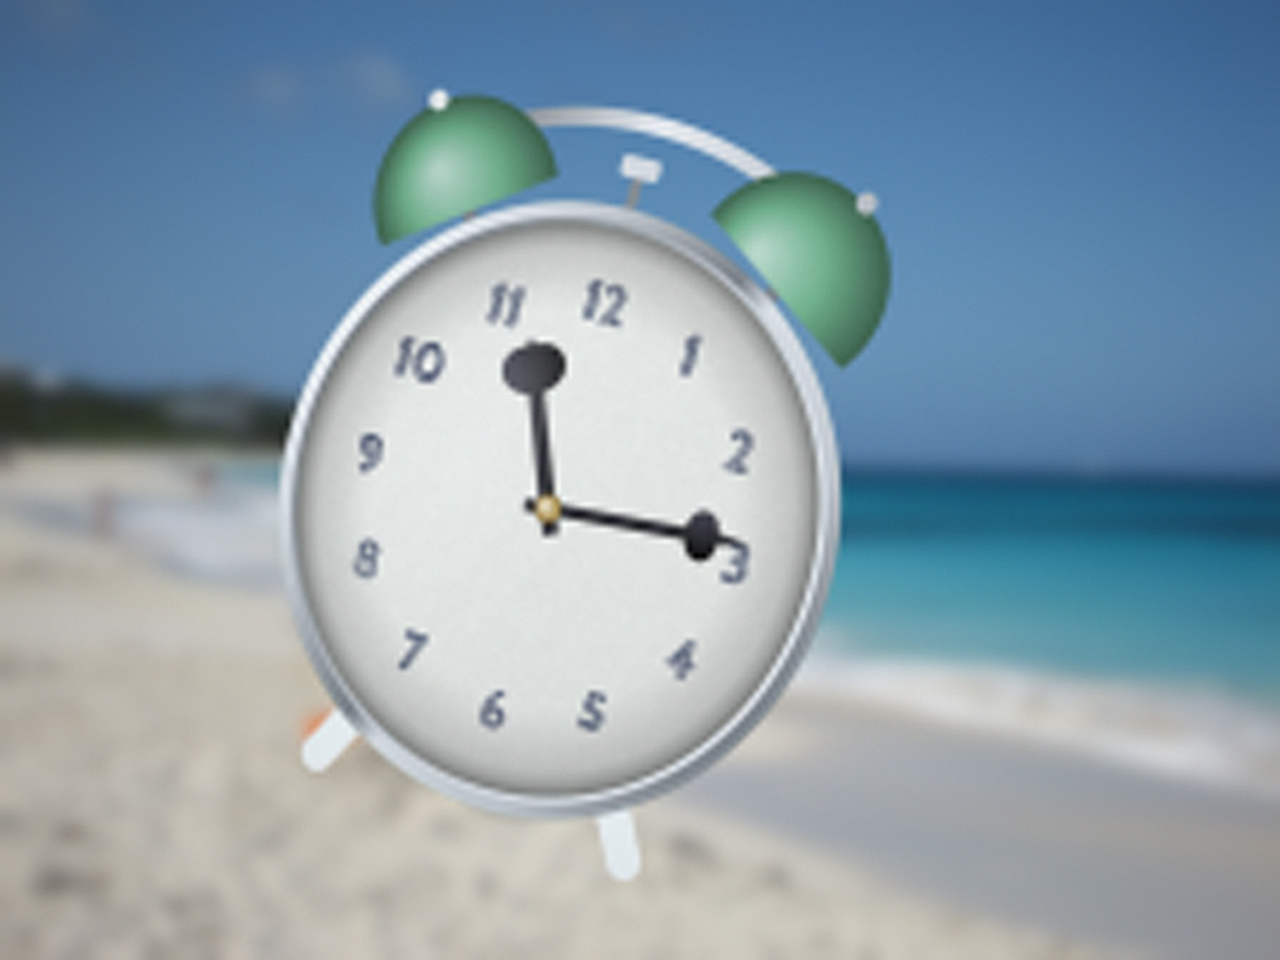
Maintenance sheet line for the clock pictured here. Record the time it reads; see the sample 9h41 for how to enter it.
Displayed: 11h14
